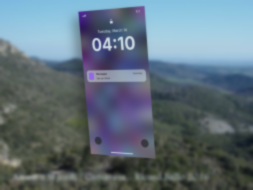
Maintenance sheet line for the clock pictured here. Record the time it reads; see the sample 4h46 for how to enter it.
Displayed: 4h10
